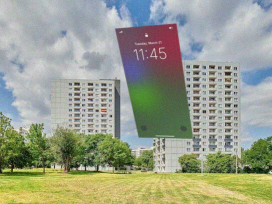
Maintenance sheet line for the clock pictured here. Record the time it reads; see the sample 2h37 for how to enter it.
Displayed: 11h45
